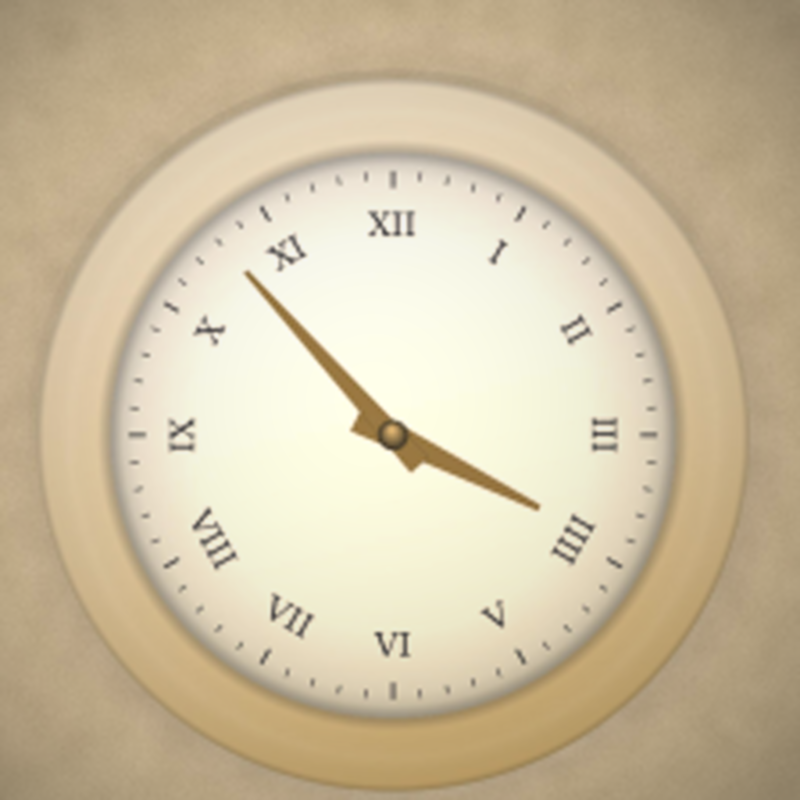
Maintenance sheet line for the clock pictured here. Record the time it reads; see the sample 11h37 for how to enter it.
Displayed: 3h53
